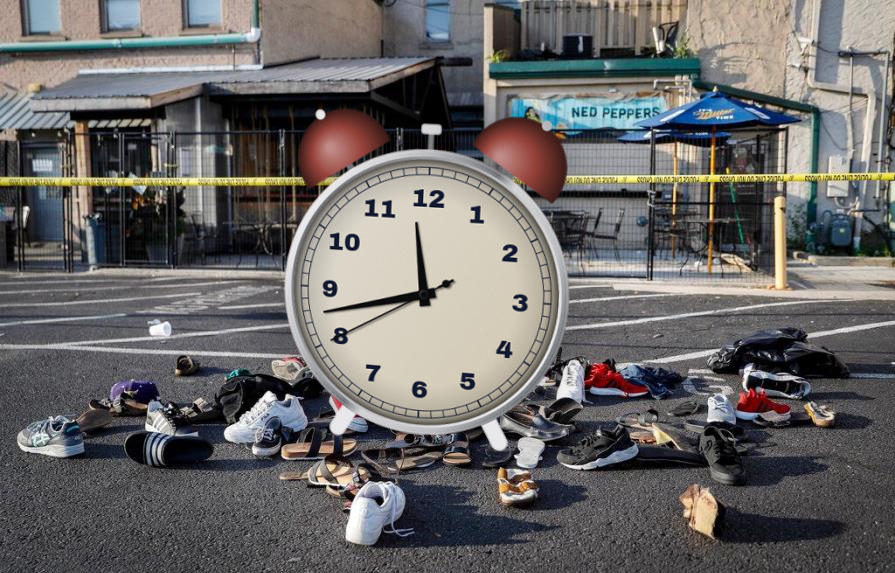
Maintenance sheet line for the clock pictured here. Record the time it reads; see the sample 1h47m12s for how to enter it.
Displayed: 11h42m40s
